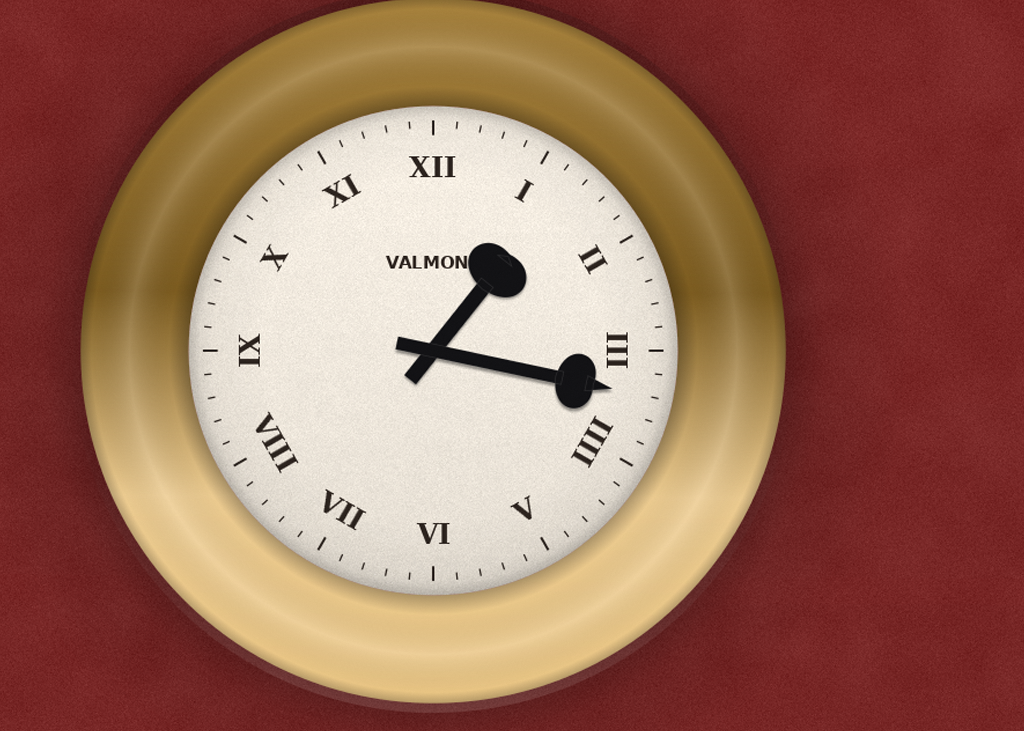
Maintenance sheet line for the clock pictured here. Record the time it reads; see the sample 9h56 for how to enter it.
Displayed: 1h17
